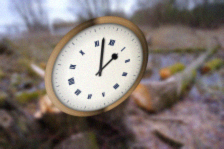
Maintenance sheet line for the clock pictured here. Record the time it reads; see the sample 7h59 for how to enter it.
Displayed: 12h57
